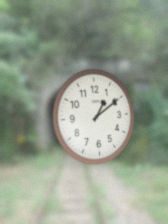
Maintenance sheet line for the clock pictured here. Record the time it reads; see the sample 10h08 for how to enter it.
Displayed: 1h10
